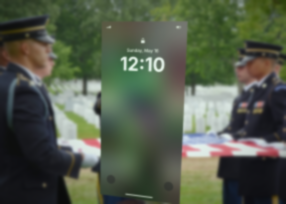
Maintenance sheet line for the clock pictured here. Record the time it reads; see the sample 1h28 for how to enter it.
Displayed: 12h10
